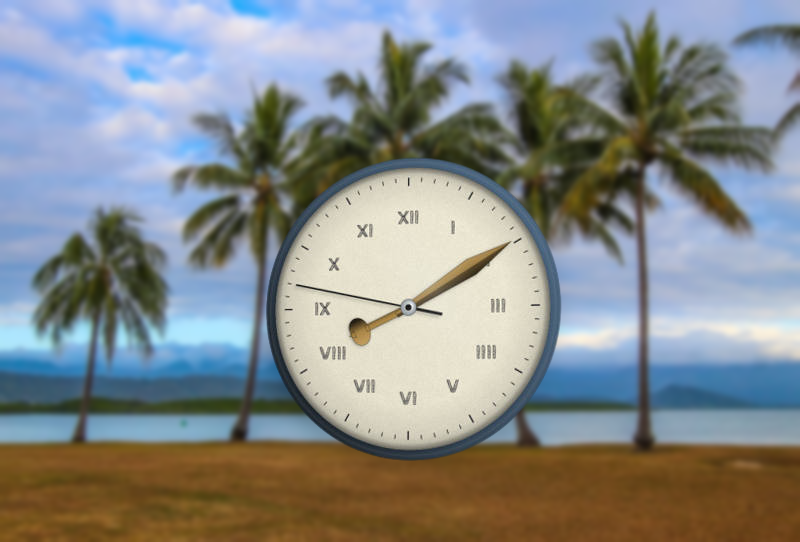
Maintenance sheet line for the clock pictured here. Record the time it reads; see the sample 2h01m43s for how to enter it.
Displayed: 8h09m47s
